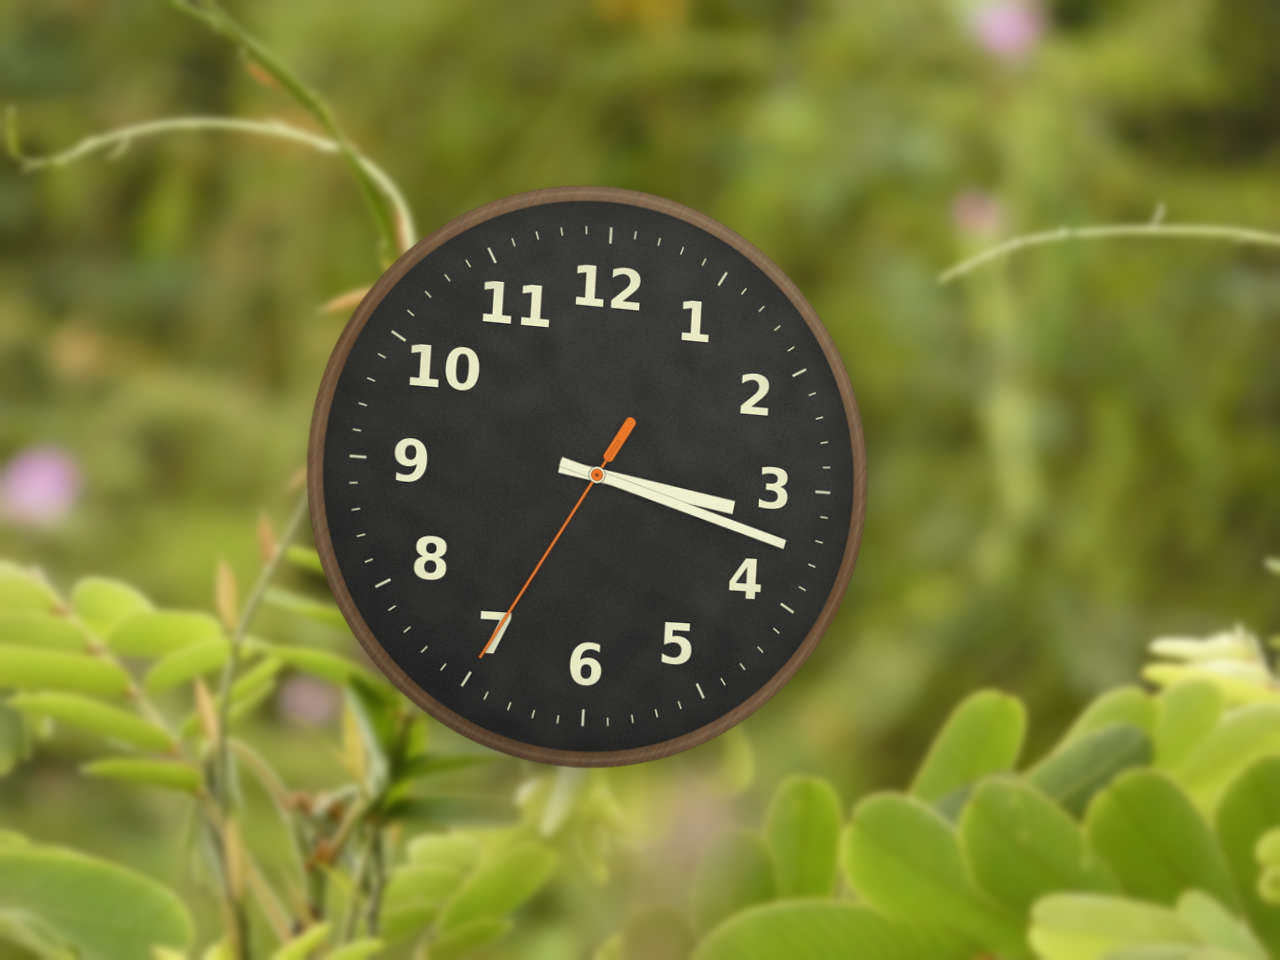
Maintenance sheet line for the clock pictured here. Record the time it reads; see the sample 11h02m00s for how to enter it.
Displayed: 3h17m35s
